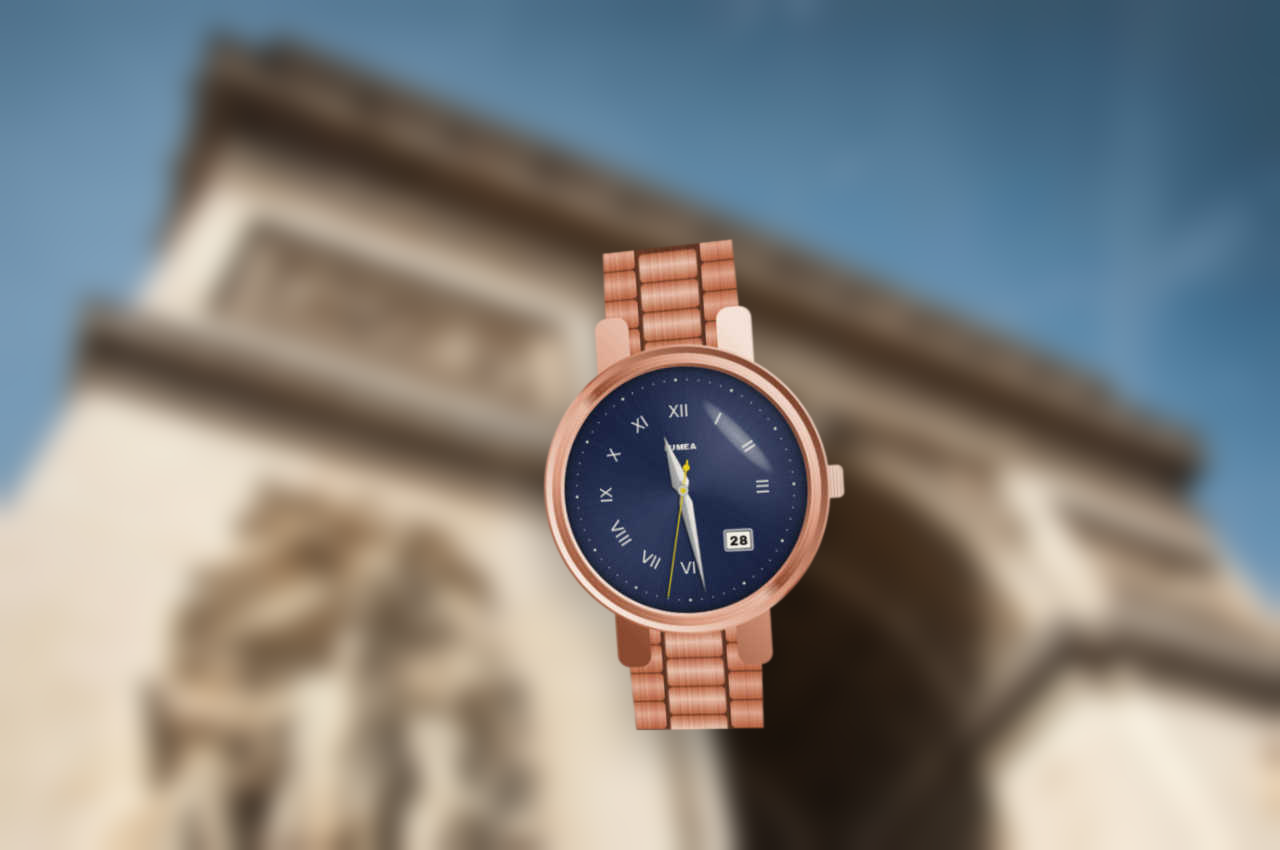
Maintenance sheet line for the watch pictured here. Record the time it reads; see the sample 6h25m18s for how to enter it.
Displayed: 11h28m32s
